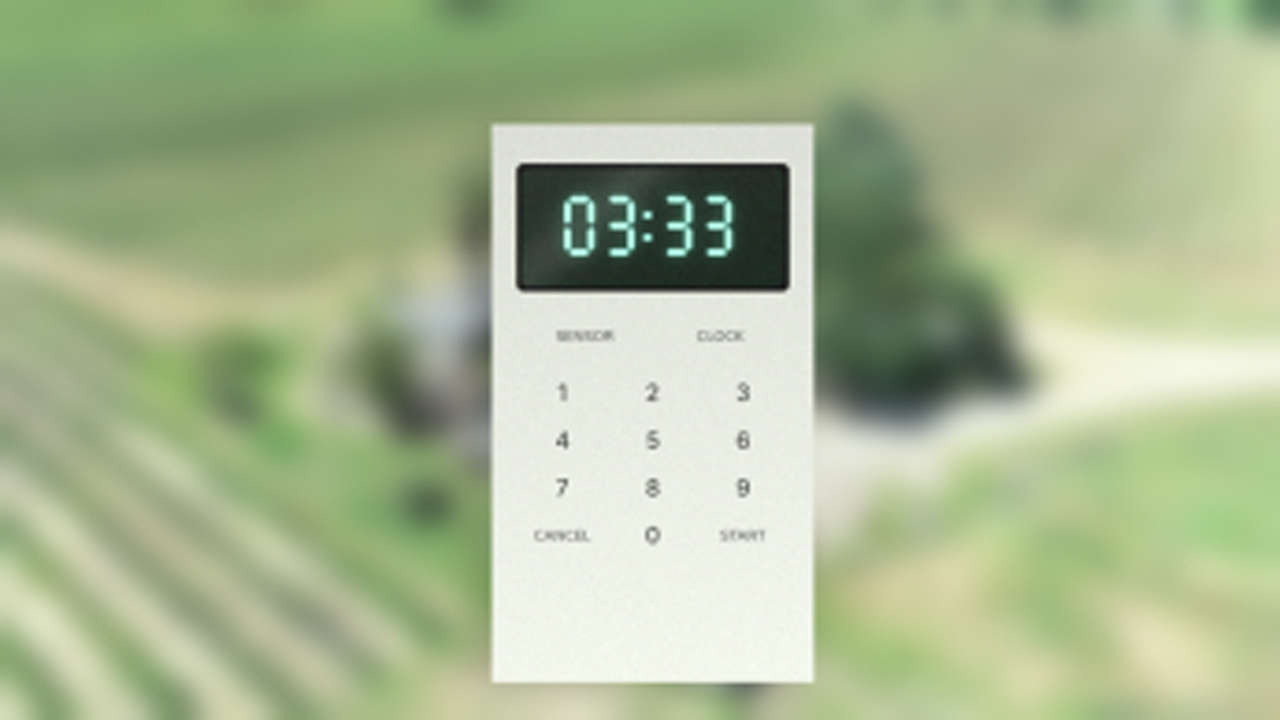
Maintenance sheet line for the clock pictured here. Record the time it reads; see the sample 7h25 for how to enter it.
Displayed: 3h33
